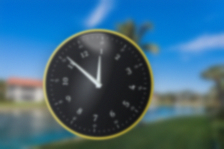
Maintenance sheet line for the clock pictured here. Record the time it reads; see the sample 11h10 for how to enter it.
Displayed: 12h56
